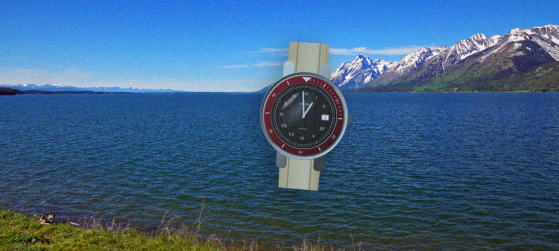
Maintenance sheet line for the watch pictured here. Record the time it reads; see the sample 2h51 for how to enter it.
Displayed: 12h59
